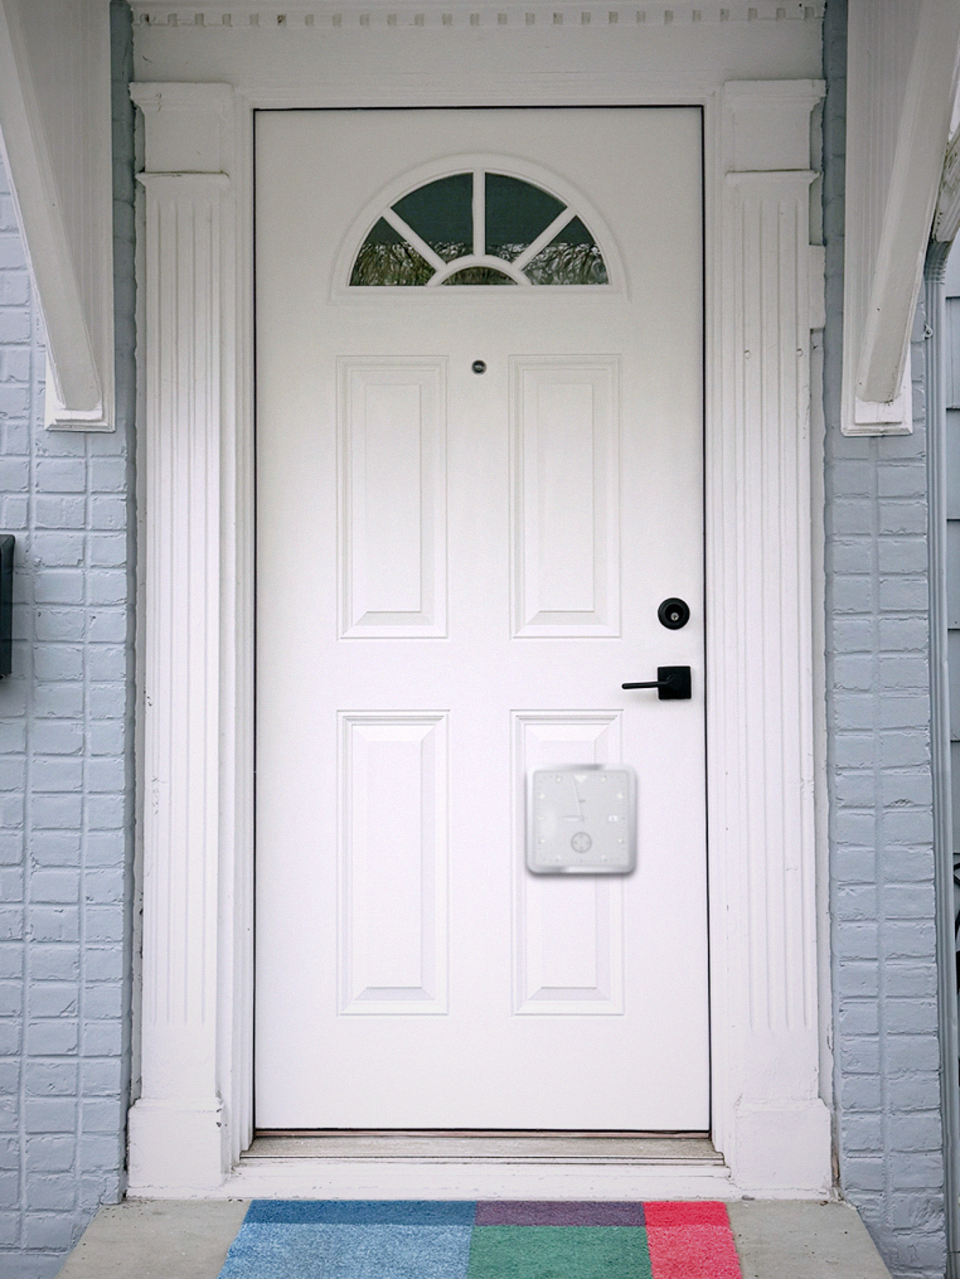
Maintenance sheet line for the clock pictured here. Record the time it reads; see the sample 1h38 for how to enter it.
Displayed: 8h58
